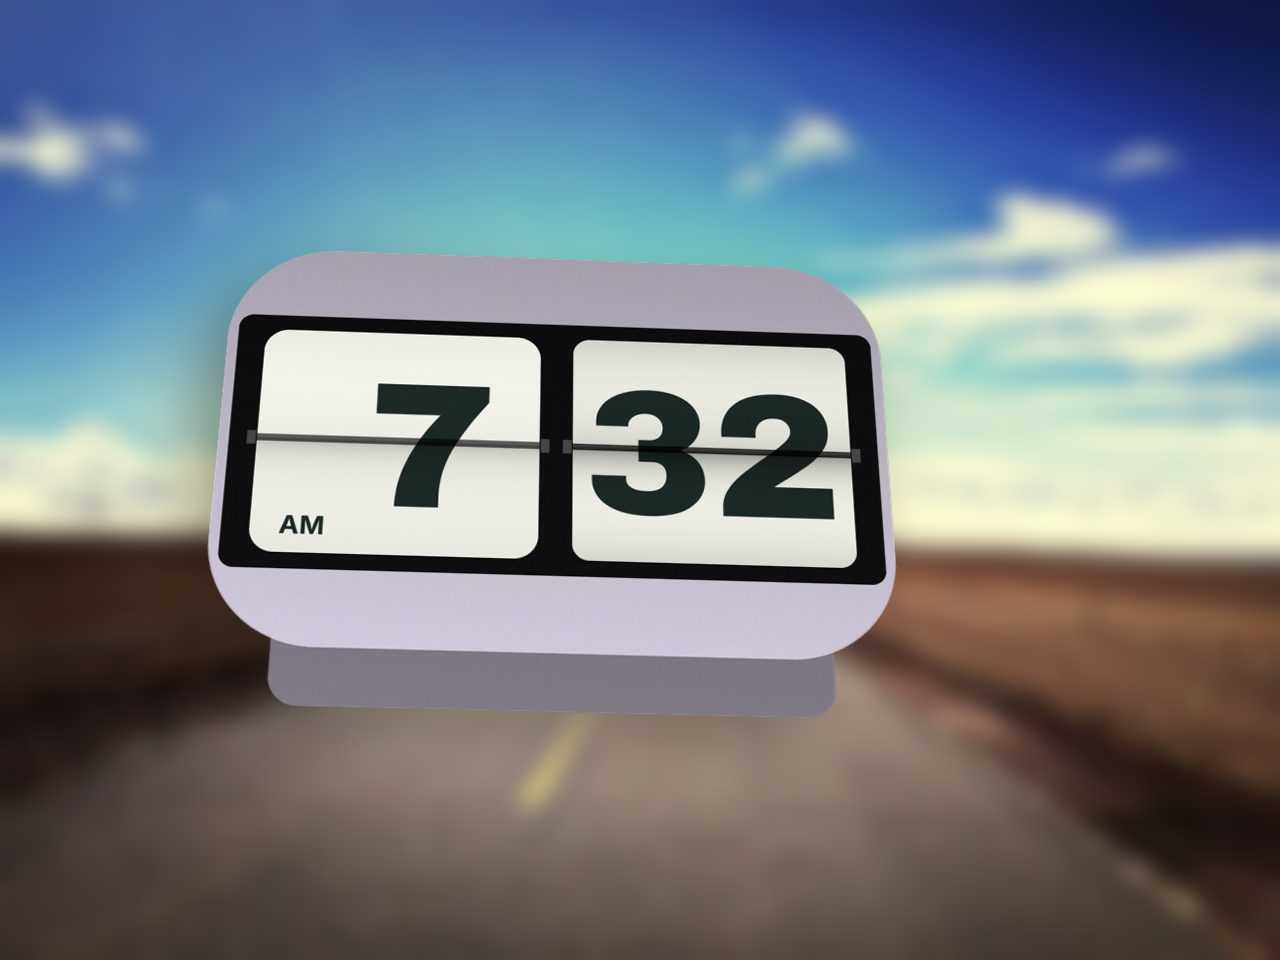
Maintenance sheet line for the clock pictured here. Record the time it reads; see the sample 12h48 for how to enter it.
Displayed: 7h32
